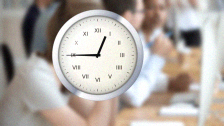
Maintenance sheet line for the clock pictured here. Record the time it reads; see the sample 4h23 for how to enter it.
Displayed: 12h45
